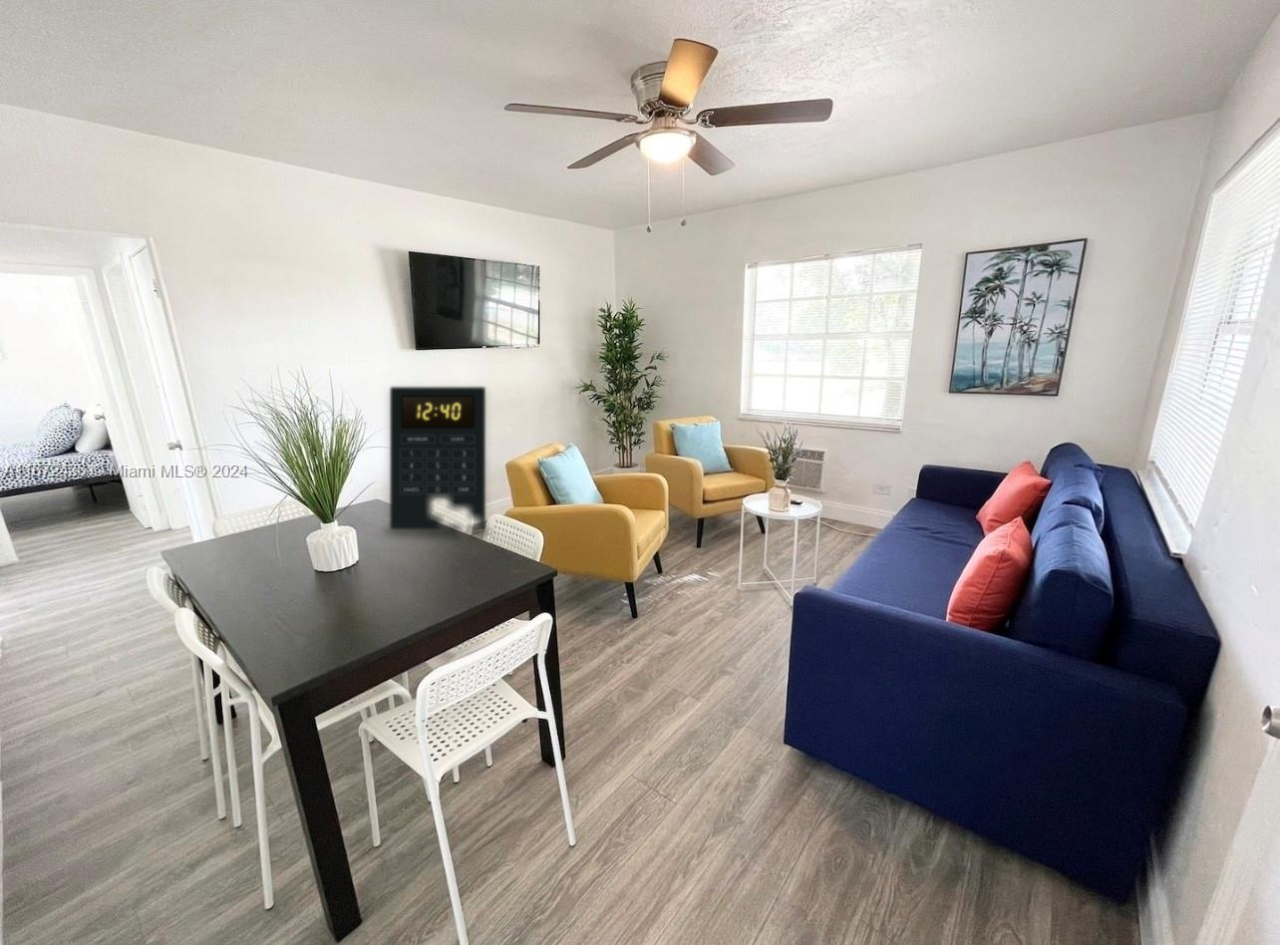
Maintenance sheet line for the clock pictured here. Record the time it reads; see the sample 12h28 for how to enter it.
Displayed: 12h40
